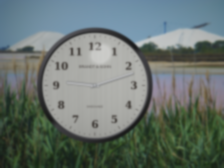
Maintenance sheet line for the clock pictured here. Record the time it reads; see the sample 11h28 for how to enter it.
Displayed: 9h12
